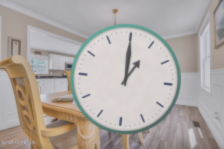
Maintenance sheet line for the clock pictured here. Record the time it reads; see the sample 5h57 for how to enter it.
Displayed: 1h00
